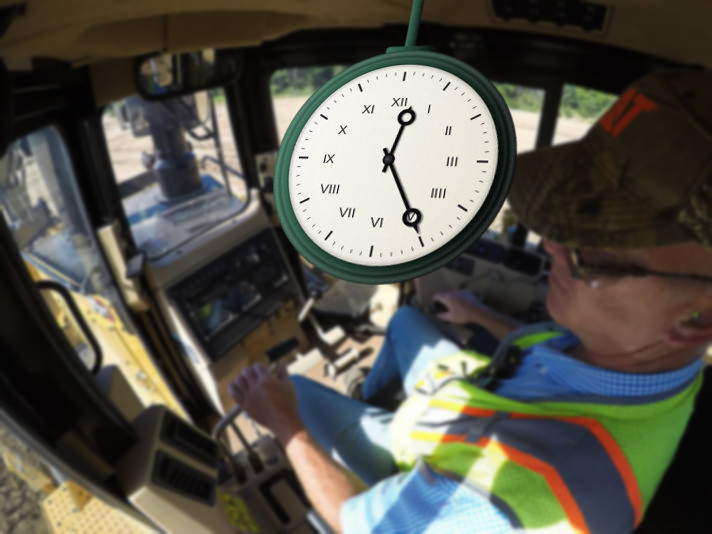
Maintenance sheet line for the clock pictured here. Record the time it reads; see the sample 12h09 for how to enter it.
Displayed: 12h25
